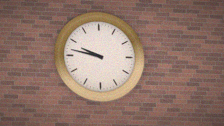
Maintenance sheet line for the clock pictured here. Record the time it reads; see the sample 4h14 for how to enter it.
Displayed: 9h47
